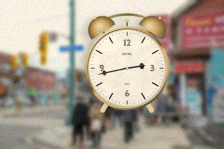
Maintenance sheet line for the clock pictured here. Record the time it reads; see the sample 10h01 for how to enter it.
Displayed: 2h43
